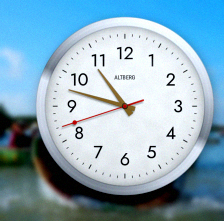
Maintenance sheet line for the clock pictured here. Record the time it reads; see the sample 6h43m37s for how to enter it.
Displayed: 10h47m42s
